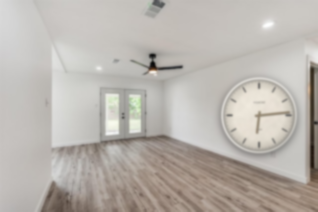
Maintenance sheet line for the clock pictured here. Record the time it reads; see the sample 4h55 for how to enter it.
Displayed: 6h14
